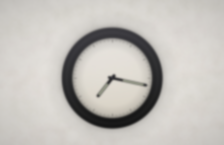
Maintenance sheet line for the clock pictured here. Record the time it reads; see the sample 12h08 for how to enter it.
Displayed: 7h17
